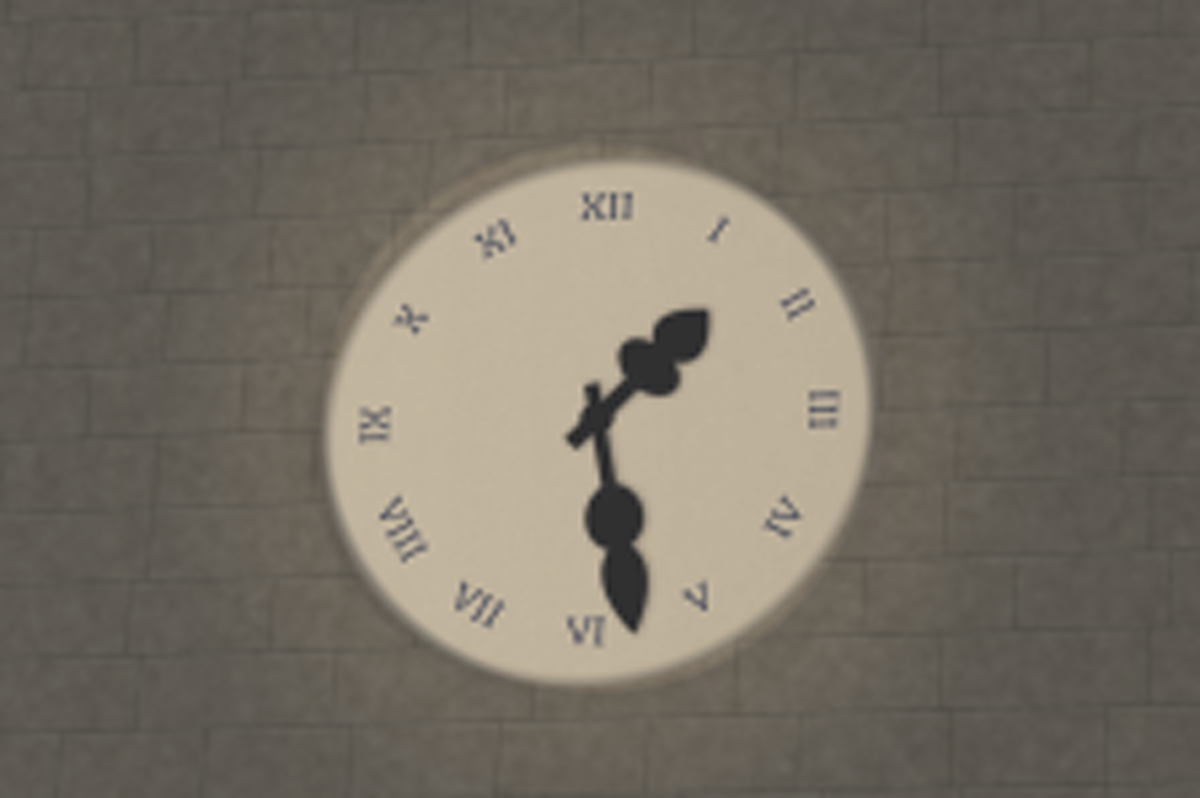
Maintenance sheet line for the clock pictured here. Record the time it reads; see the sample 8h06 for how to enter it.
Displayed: 1h28
